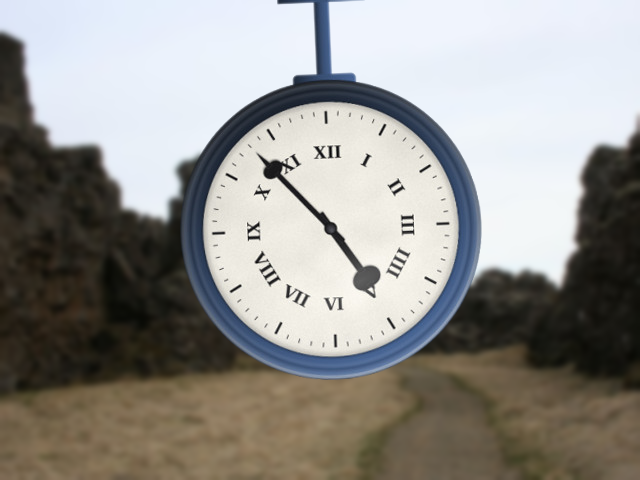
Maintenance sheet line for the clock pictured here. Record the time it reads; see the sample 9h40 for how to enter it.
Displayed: 4h53
